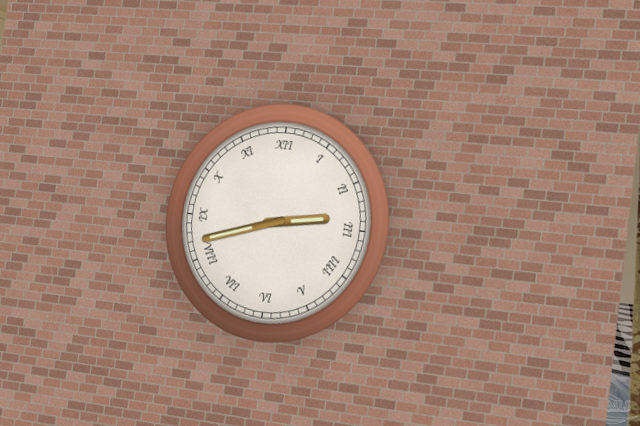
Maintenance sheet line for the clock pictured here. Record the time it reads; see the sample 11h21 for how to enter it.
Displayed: 2h42
